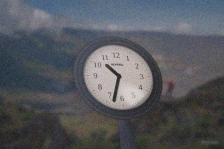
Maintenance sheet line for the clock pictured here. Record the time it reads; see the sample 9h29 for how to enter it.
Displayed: 10h33
